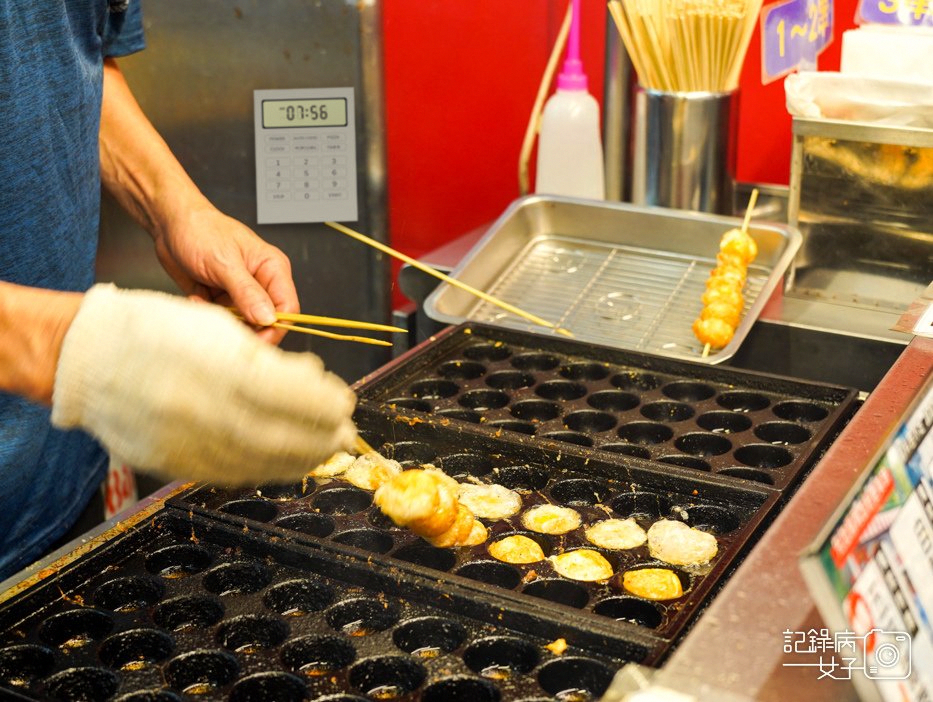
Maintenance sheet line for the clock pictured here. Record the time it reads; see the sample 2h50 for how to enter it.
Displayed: 7h56
